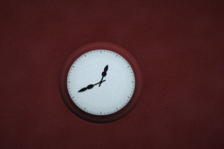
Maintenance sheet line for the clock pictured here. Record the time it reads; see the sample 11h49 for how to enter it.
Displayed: 12h41
